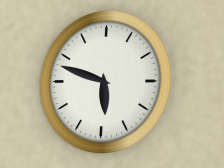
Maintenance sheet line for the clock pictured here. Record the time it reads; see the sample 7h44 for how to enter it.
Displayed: 5h48
